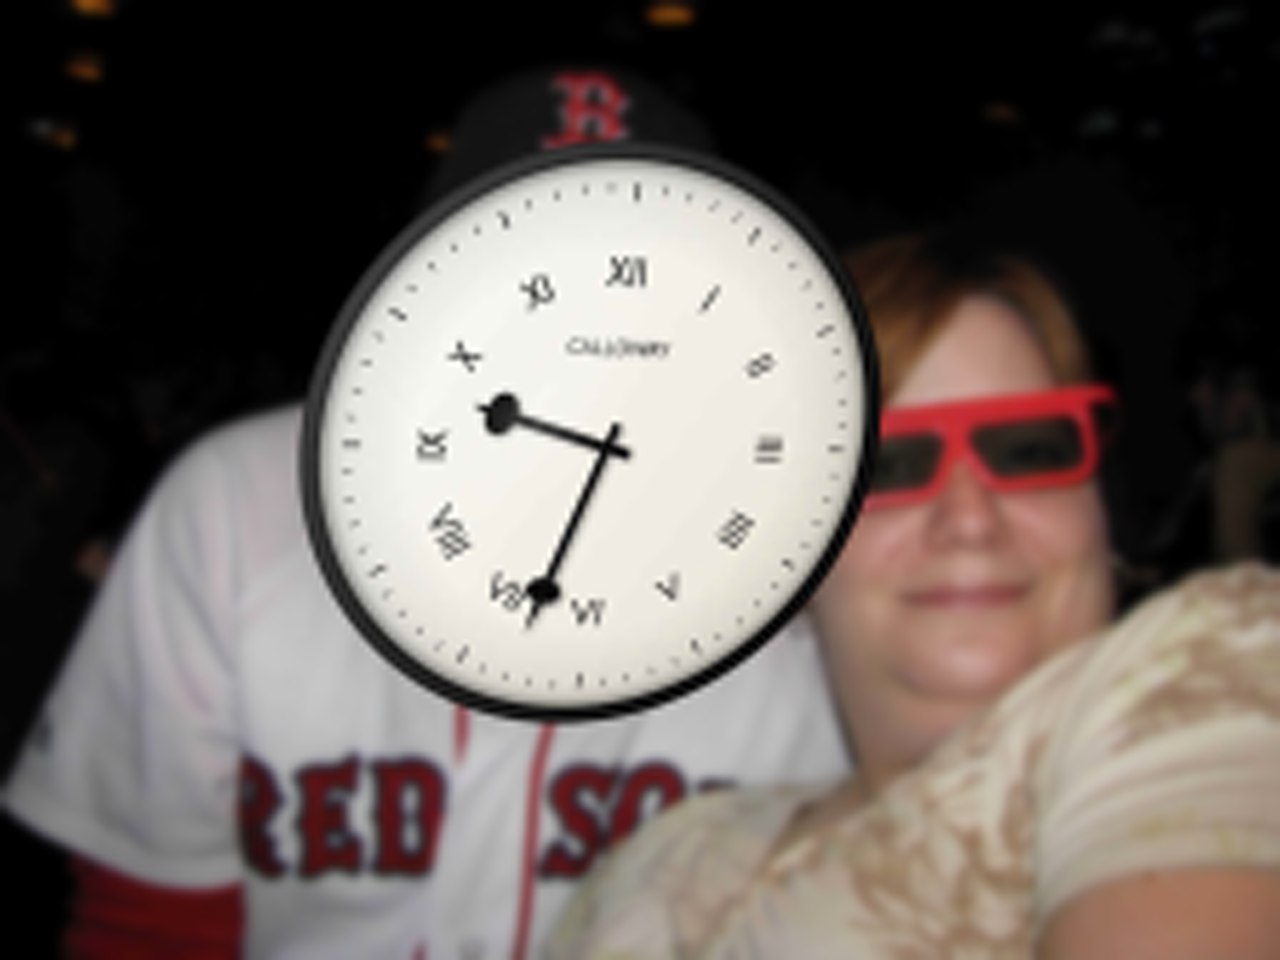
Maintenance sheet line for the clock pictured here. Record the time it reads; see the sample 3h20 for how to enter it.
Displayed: 9h33
